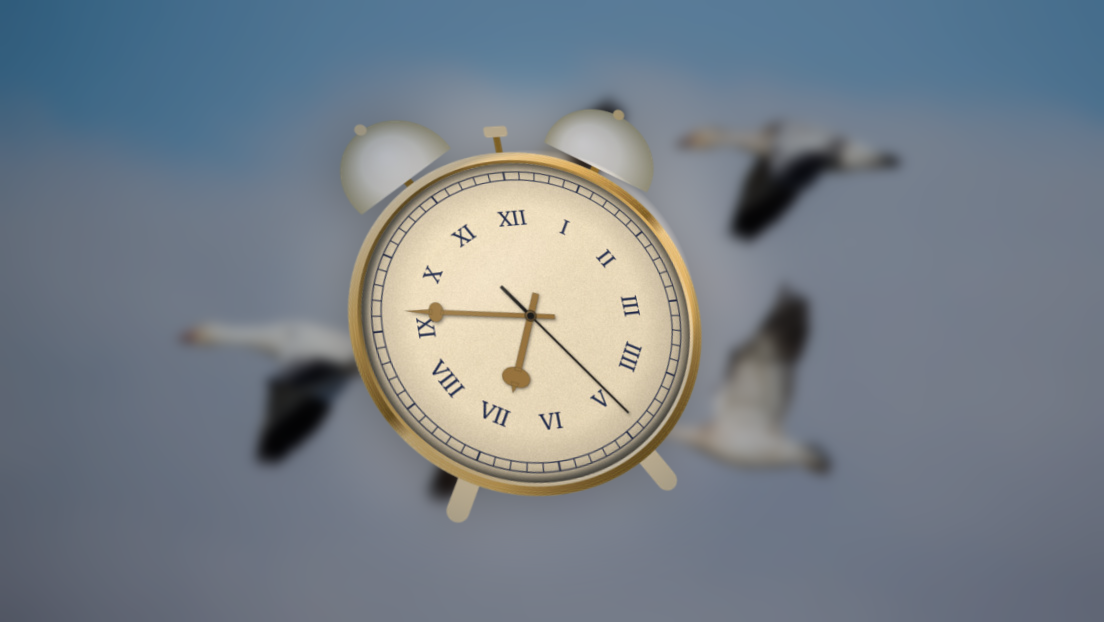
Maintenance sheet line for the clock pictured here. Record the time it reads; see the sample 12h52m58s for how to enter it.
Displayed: 6h46m24s
